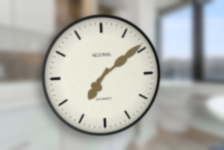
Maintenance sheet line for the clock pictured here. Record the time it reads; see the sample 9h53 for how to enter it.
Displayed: 7h09
